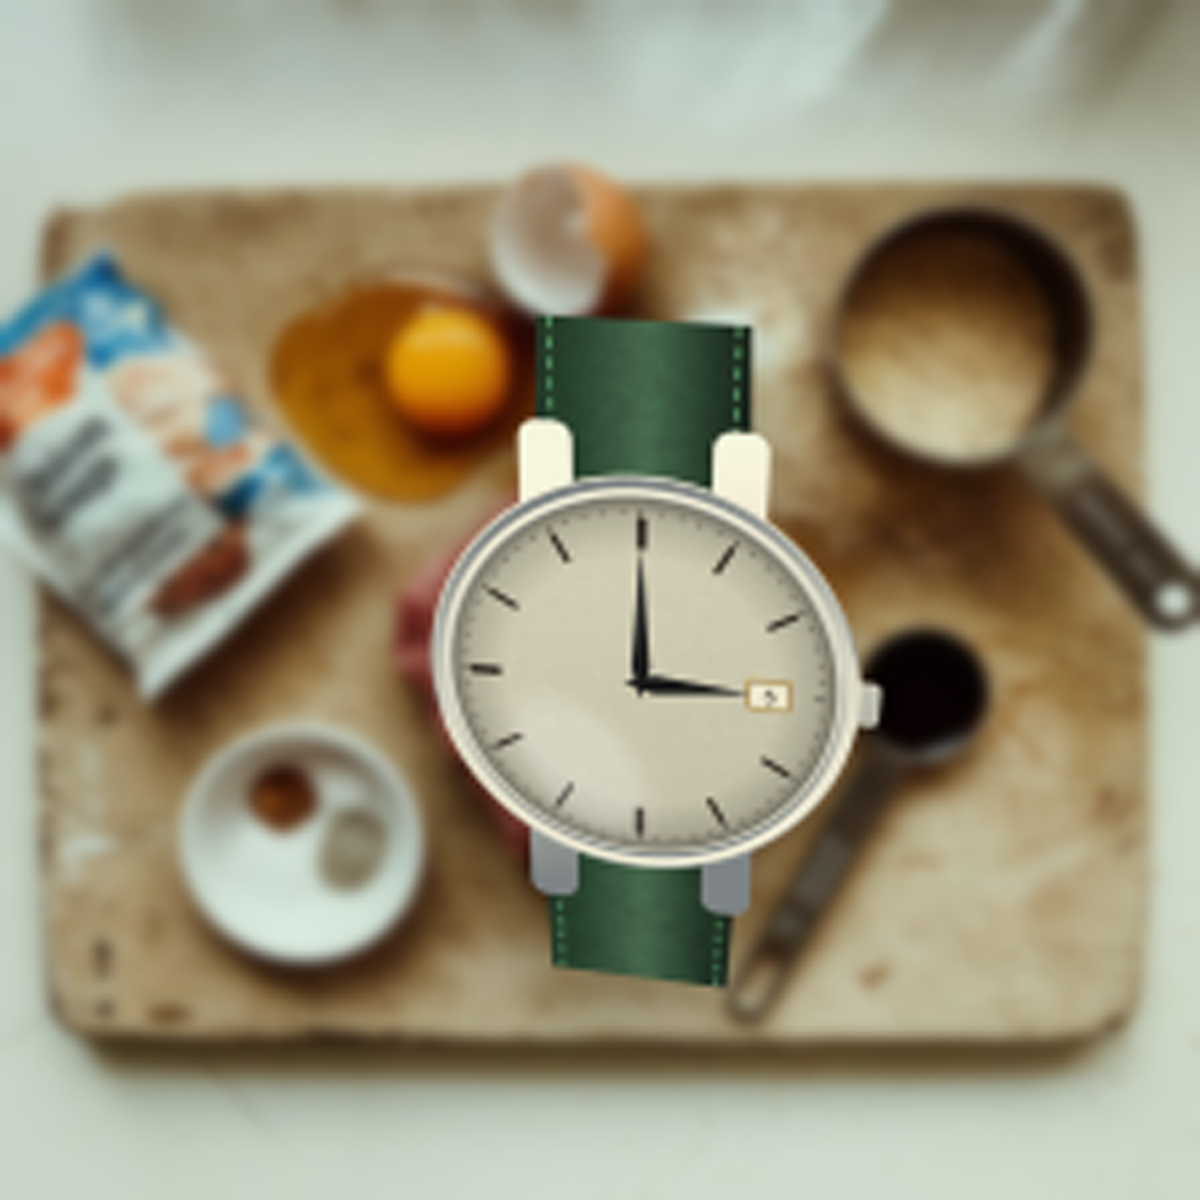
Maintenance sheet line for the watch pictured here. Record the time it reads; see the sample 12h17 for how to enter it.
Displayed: 3h00
